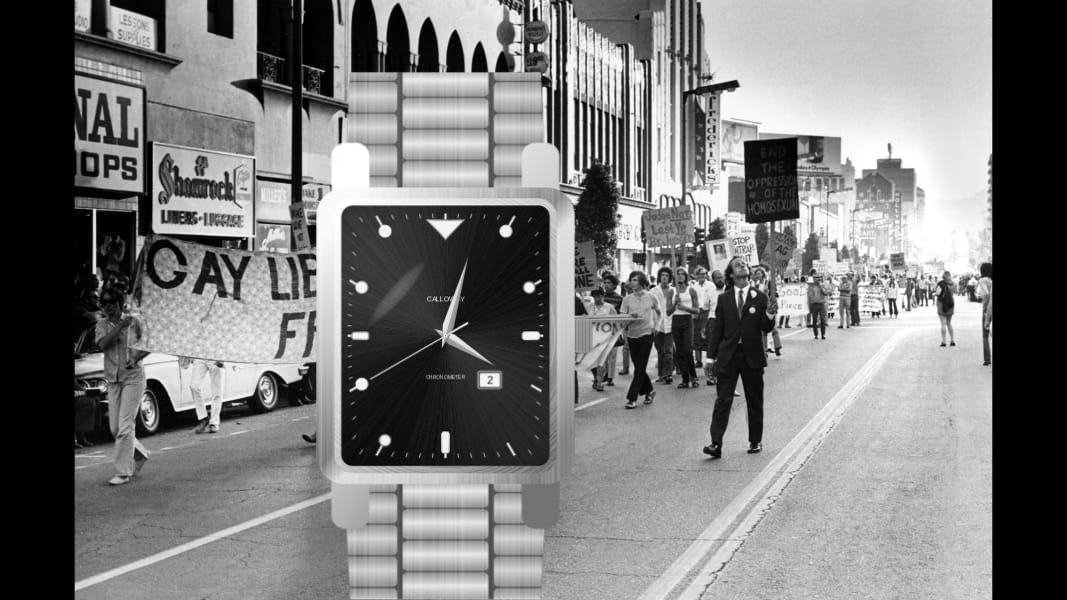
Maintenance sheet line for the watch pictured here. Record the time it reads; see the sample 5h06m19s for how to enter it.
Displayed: 4h02m40s
